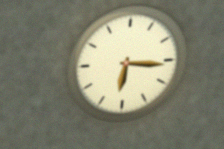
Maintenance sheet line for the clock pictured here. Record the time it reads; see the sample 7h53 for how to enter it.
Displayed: 6h16
